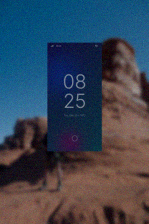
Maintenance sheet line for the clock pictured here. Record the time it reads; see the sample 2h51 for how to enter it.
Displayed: 8h25
